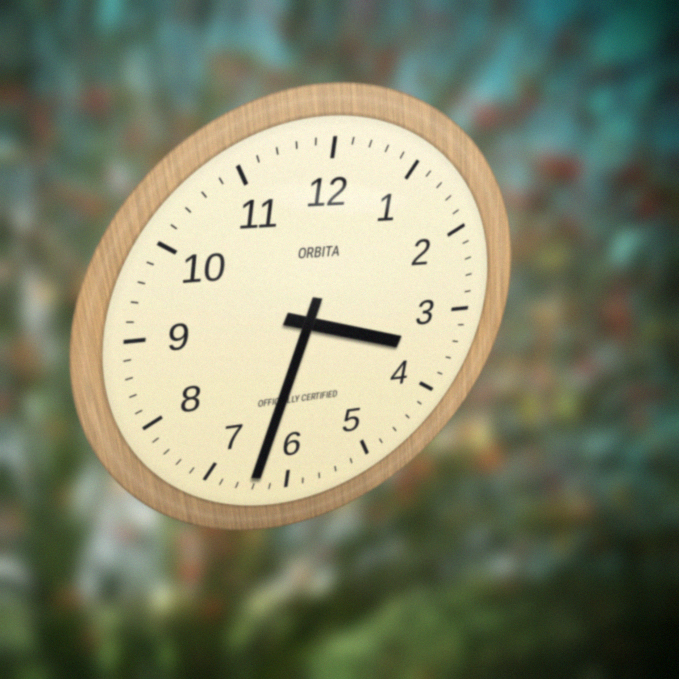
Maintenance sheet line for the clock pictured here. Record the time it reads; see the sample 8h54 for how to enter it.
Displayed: 3h32
